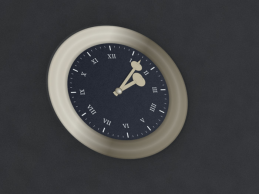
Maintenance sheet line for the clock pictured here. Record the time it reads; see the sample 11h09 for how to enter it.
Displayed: 2h07
